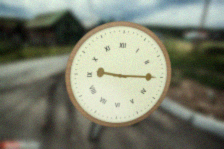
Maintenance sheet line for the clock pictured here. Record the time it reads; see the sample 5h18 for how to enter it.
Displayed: 9h15
